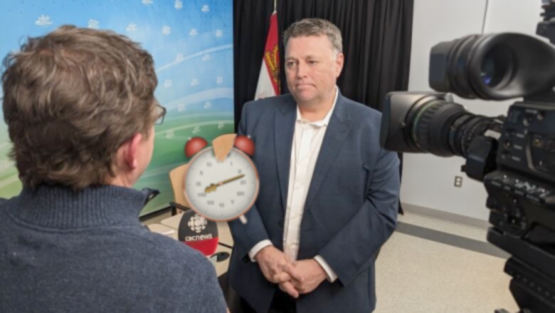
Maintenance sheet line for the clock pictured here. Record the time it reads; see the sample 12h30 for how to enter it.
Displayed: 8h12
